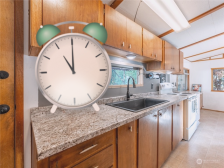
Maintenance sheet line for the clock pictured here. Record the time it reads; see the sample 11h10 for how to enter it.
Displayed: 11h00
